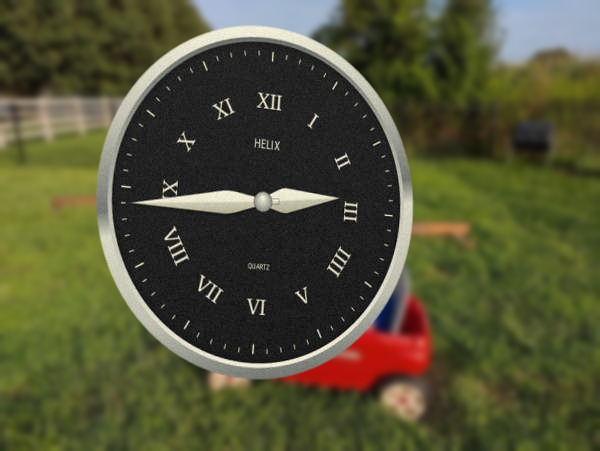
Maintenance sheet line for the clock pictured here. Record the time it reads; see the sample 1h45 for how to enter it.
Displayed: 2h44
